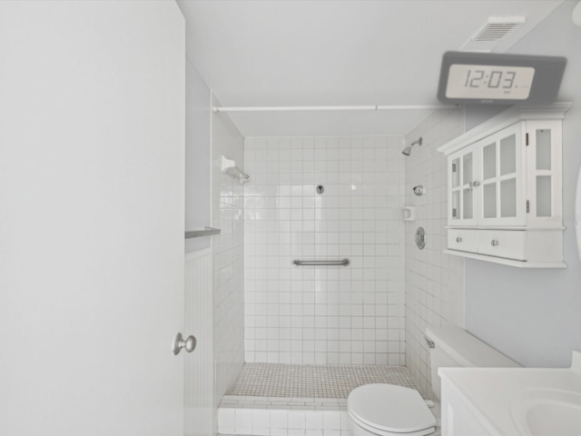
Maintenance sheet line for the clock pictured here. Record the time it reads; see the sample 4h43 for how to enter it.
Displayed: 12h03
